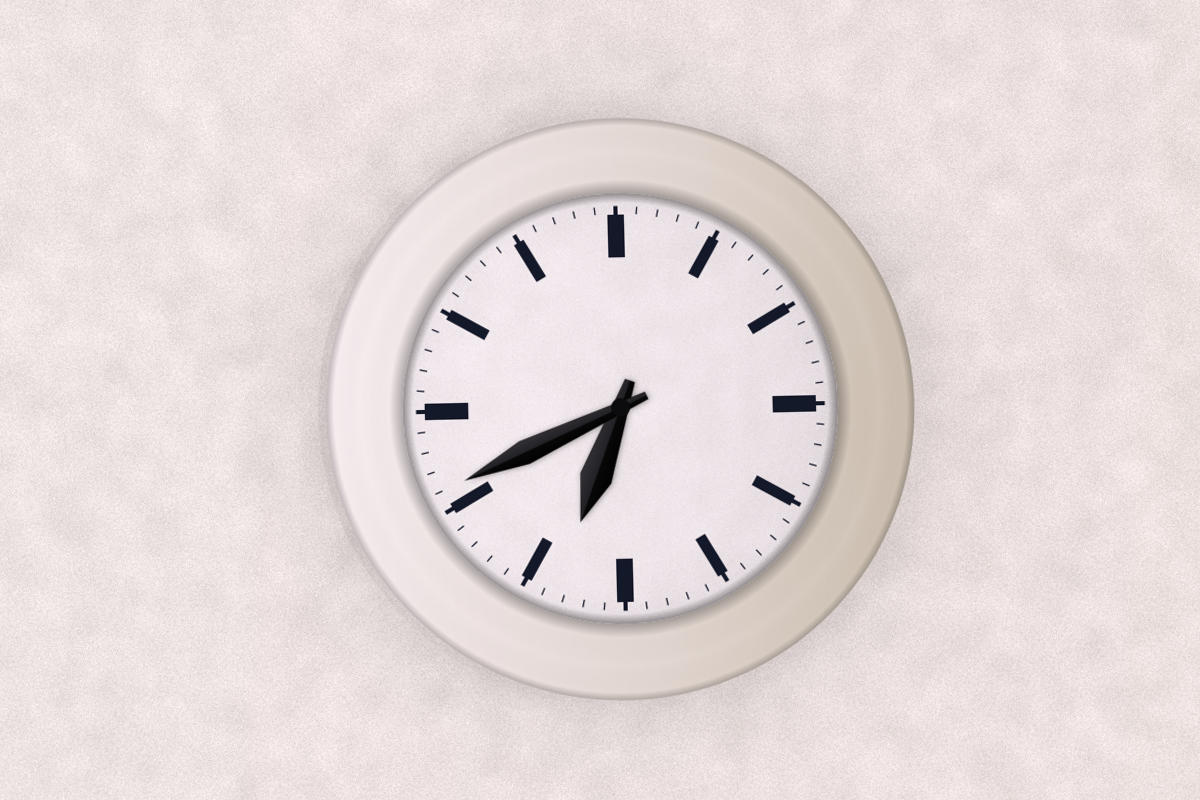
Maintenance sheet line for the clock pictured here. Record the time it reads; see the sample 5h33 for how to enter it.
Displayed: 6h41
